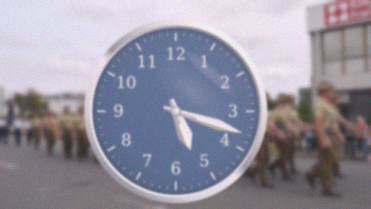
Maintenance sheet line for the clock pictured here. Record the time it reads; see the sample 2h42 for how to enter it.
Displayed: 5h18
